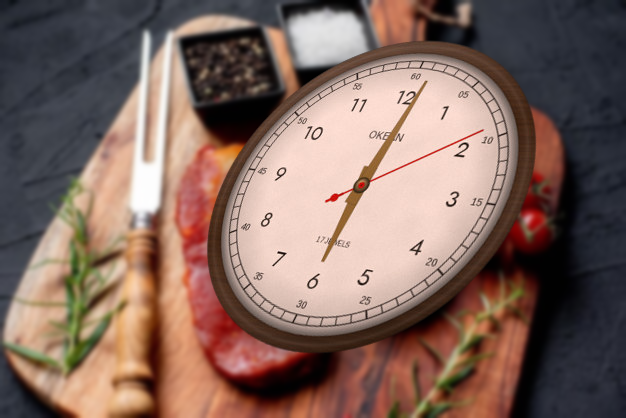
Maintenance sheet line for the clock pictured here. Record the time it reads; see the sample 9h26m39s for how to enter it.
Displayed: 6h01m09s
